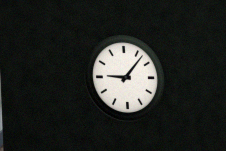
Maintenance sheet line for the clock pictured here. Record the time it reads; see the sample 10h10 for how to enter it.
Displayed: 9h07
